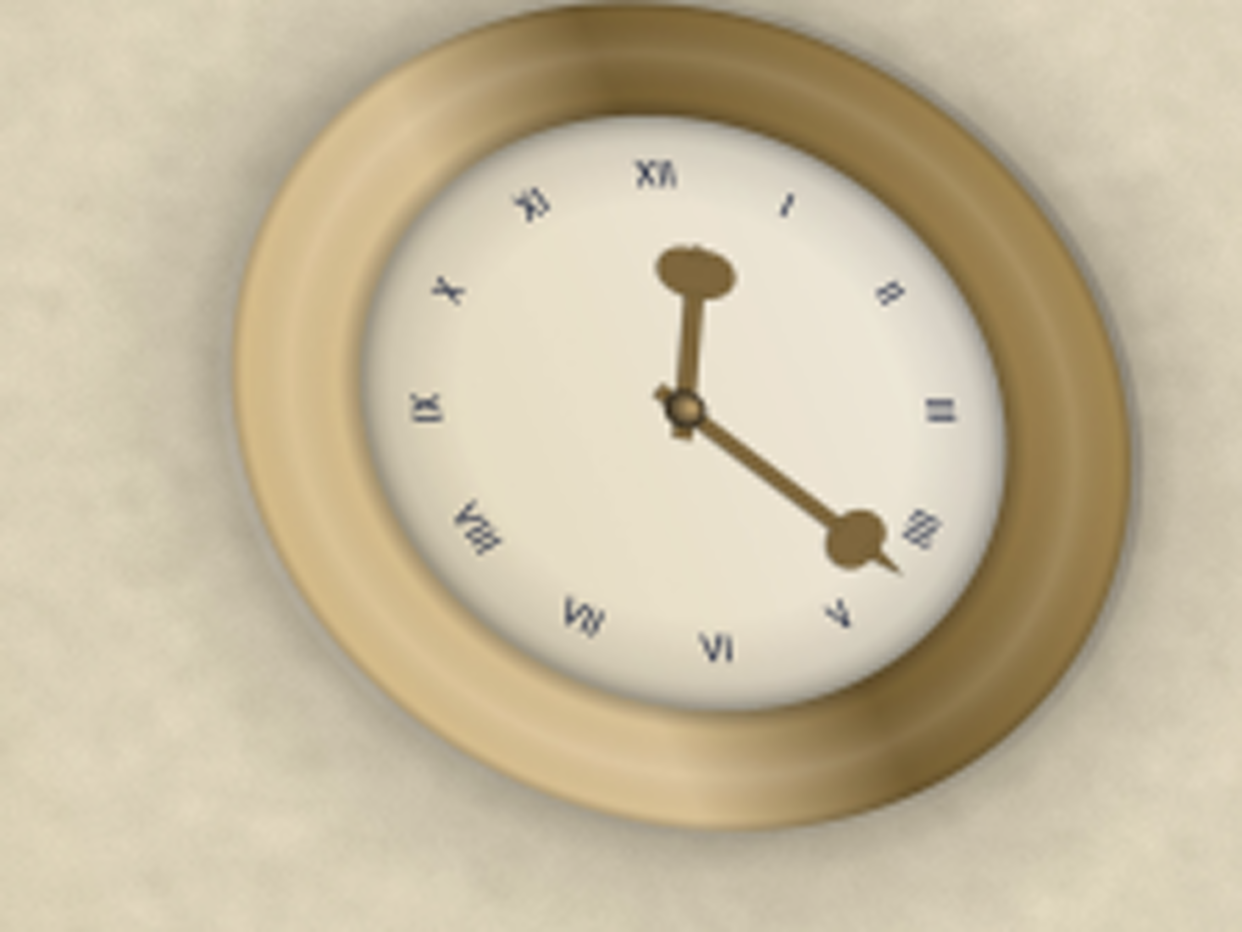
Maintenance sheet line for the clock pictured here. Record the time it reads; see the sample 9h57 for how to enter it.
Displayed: 12h22
